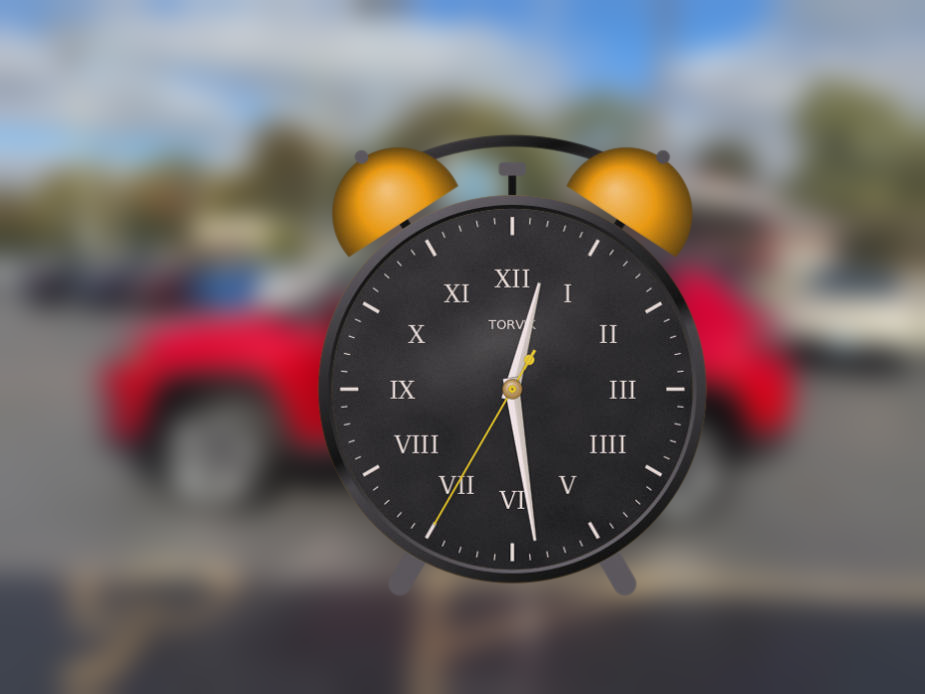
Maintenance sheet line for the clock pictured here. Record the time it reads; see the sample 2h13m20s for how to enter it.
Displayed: 12h28m35s
